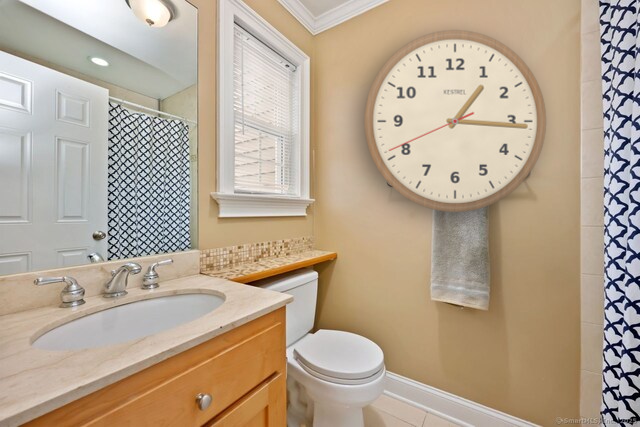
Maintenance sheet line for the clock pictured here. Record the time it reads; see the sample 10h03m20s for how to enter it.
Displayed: 1h15m41s
